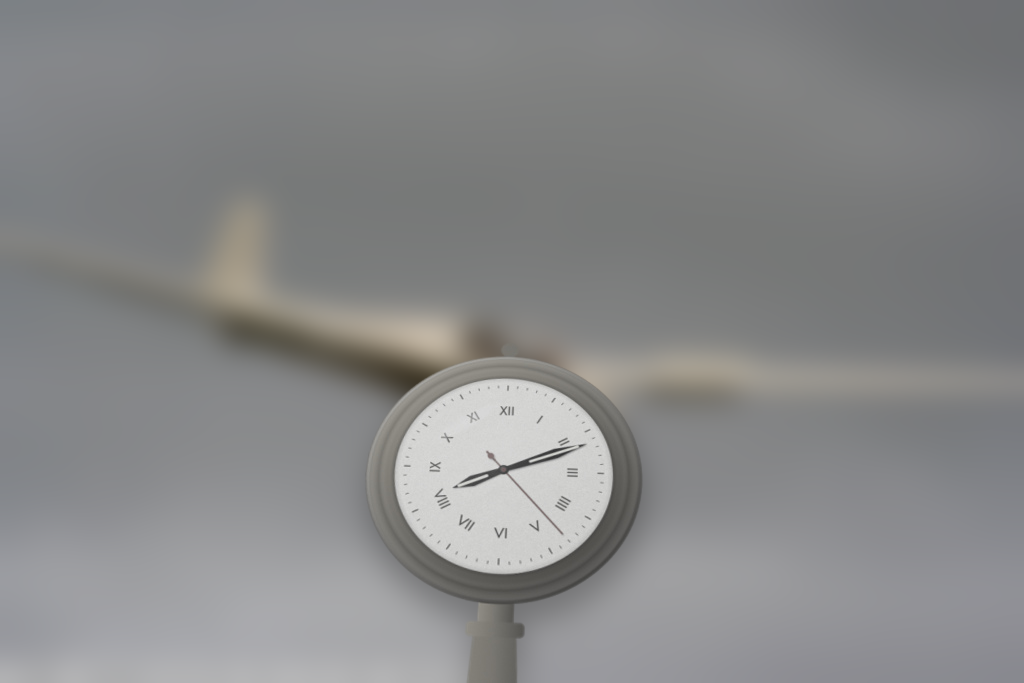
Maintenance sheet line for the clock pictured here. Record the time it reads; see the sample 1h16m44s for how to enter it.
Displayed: 8h11m23s
